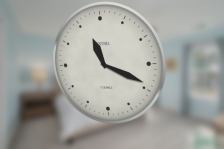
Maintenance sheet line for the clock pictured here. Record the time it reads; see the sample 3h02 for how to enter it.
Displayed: 11h19
